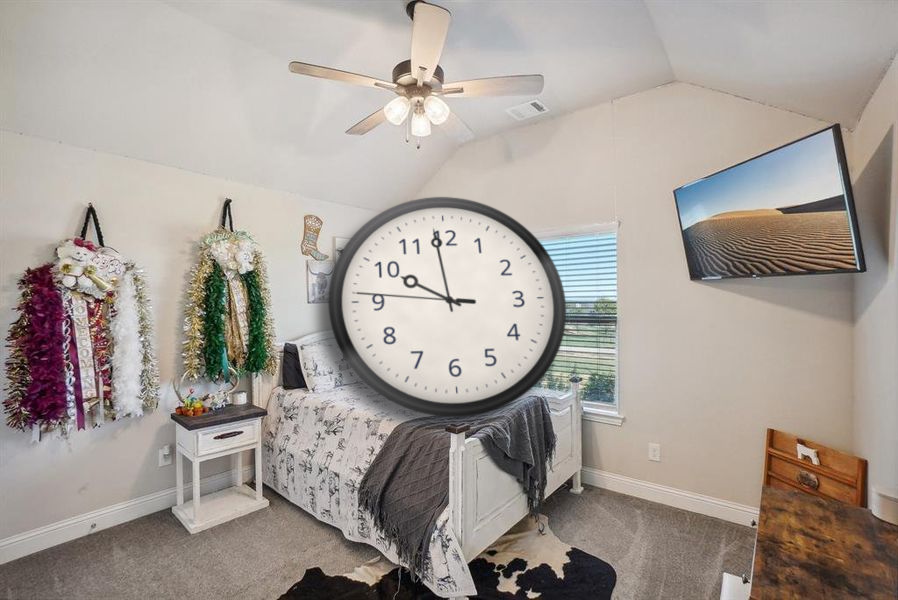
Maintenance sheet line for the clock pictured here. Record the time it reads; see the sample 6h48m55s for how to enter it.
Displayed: 9h58m46s
